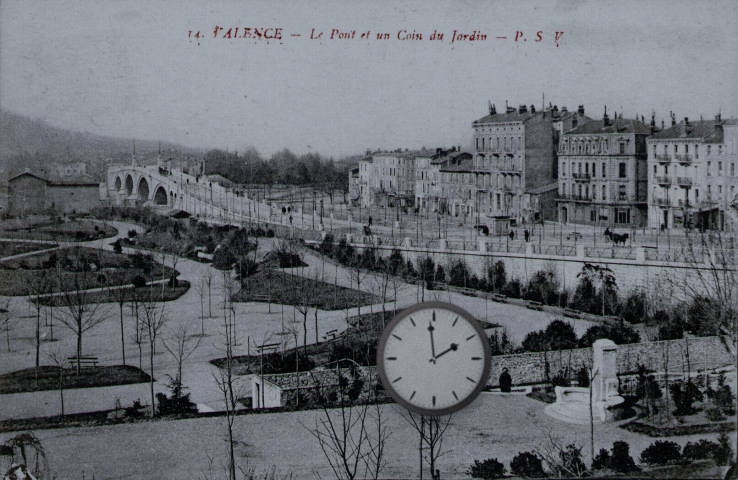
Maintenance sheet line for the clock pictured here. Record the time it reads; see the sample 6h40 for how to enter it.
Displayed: 1h59
